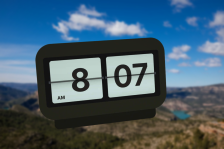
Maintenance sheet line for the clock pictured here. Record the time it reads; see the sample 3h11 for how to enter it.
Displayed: 8h07
